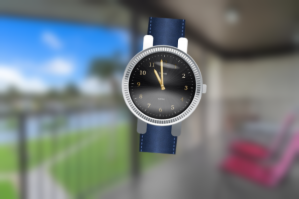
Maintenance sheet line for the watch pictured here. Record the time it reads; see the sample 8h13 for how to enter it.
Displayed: 10h59
